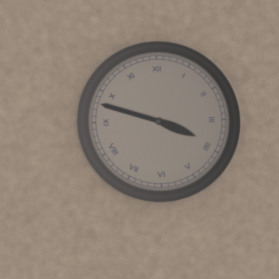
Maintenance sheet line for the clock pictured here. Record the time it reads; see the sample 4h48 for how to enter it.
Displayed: 3h48
